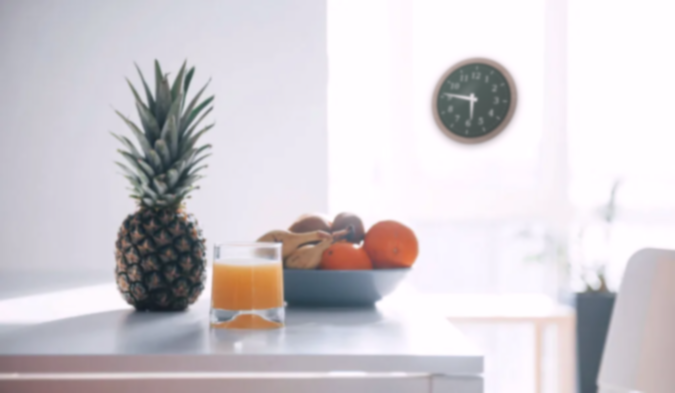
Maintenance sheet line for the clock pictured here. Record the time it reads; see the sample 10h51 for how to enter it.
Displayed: 5h46
